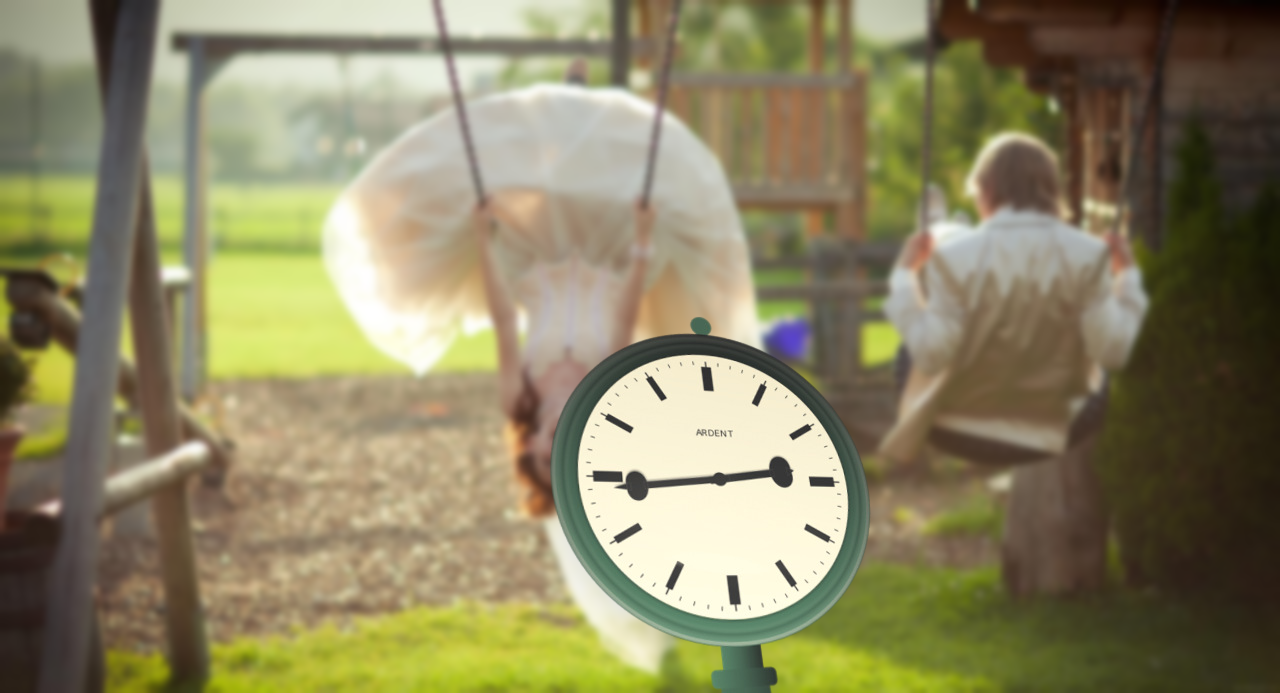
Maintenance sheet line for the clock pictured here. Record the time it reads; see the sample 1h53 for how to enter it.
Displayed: 2h44
